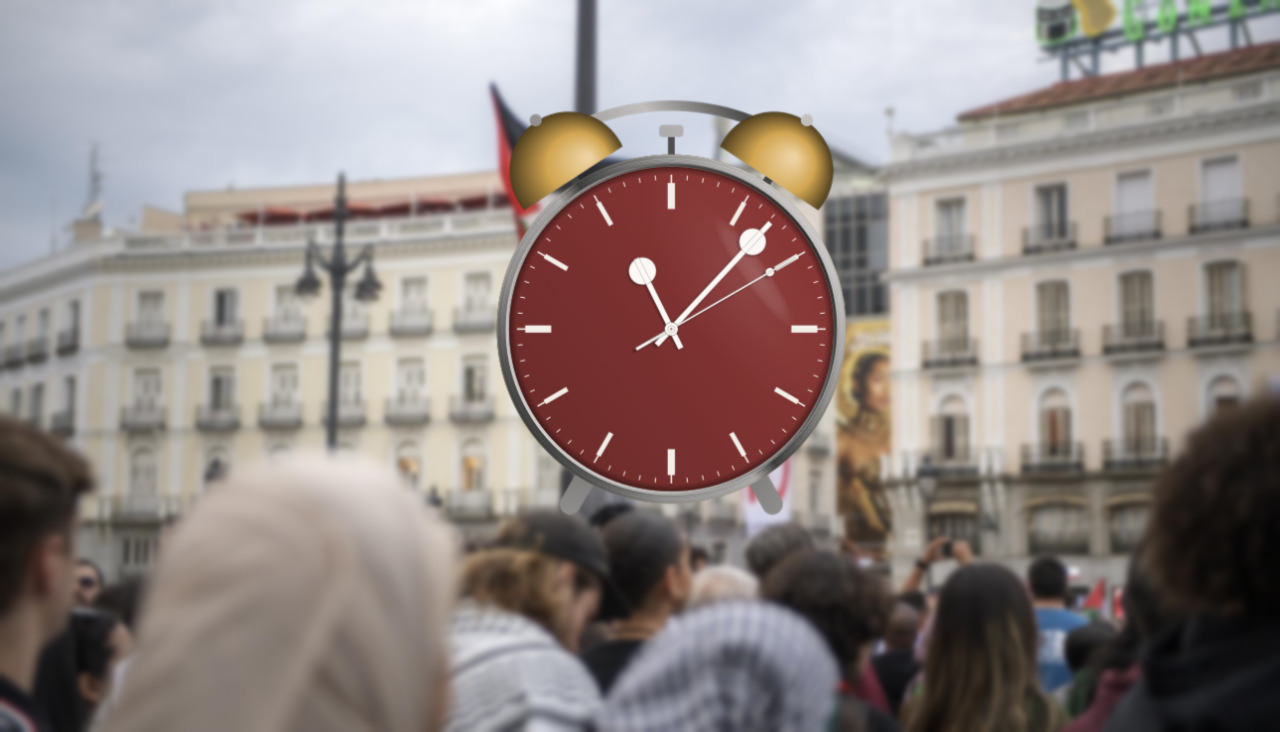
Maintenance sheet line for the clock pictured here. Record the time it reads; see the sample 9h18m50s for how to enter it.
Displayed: 11h07m10s
